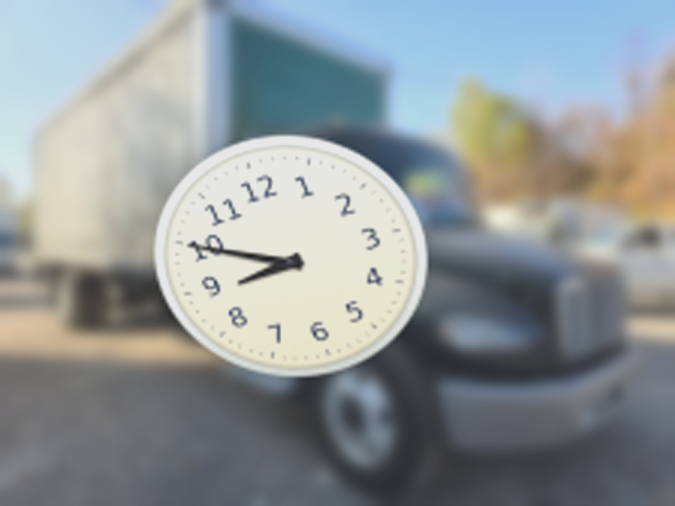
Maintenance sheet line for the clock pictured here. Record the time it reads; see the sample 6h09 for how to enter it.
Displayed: 8h50
